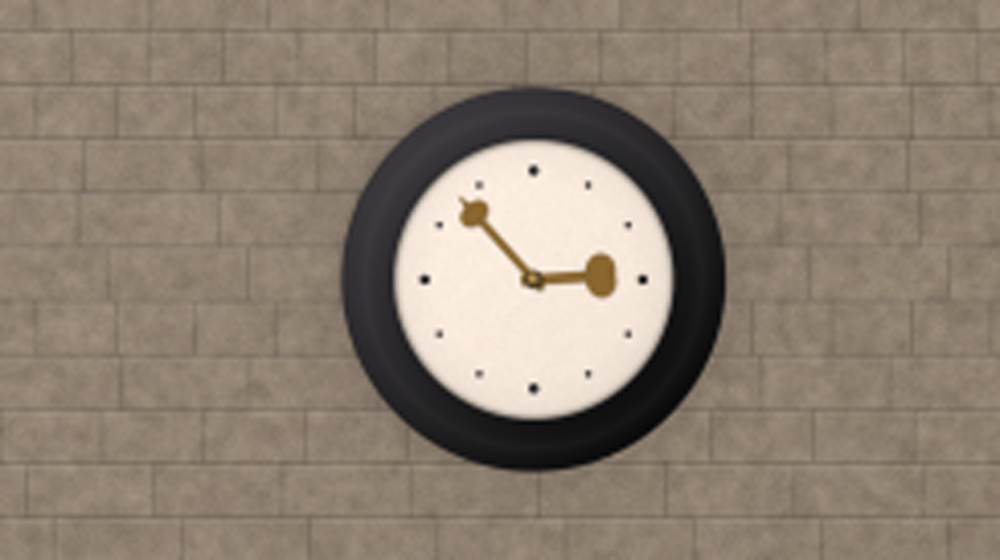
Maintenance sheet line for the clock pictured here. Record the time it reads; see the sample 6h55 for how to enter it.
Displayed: 2h53
